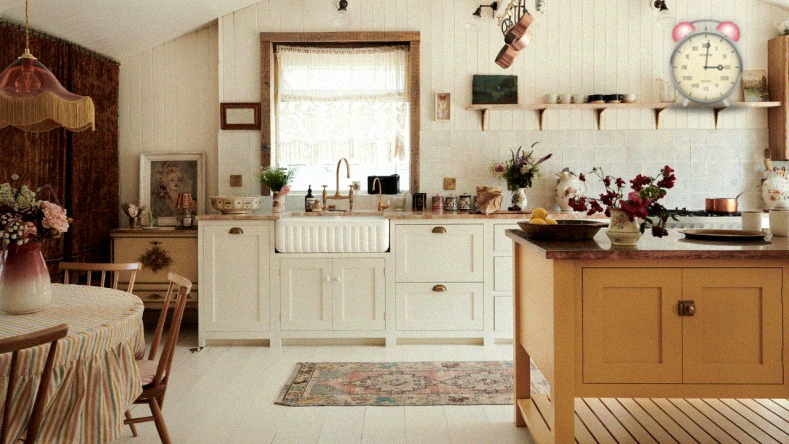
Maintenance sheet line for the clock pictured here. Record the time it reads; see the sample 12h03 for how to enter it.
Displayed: 3h01
